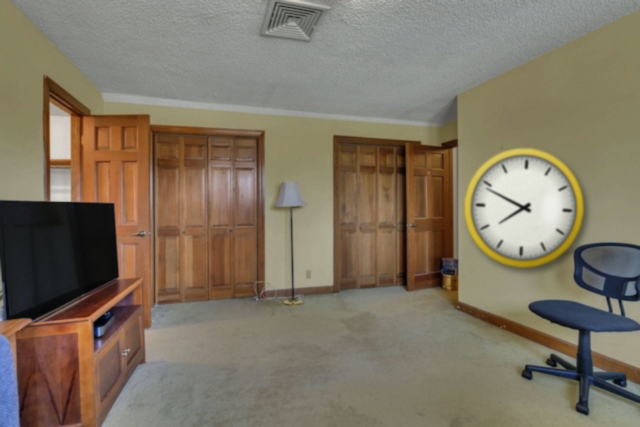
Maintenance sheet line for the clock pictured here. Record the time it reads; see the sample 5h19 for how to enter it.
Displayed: 7h49
